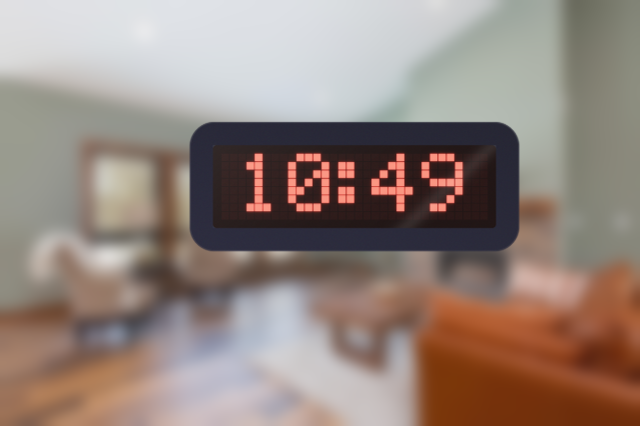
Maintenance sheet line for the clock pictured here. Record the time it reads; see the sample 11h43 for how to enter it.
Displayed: 10h49
